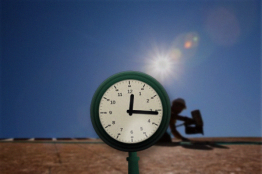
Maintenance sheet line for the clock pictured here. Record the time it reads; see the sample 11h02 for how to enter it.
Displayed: 12h16
